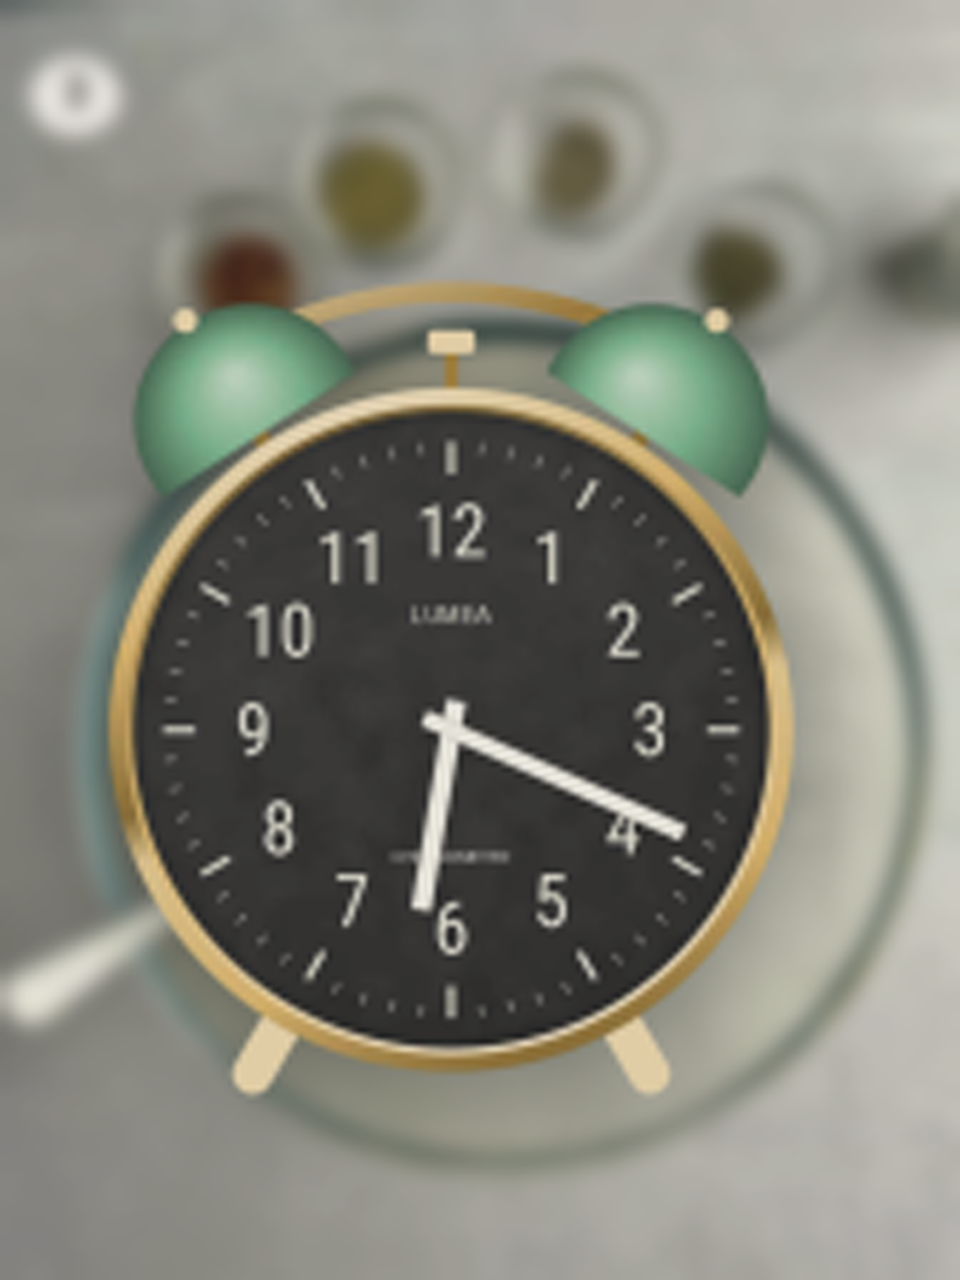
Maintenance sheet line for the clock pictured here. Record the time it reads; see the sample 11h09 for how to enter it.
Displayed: 6h19
